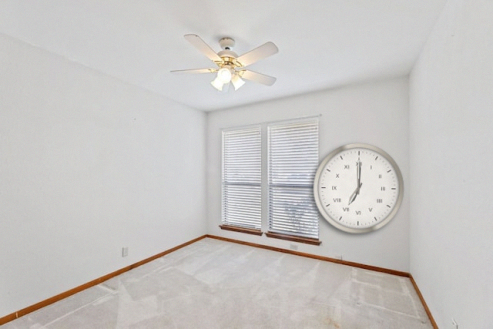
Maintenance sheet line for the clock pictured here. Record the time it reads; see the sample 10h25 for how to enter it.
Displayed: 7h00
